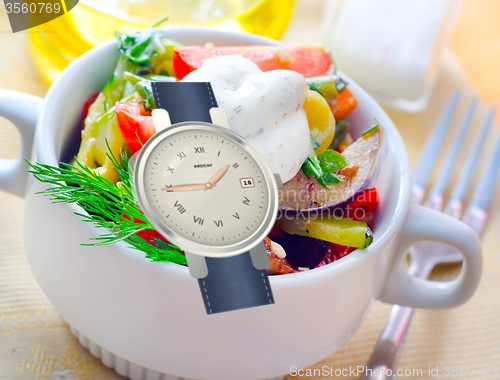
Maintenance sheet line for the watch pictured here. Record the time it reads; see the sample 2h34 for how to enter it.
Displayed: 1h45
